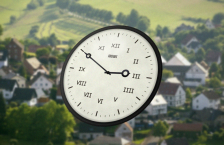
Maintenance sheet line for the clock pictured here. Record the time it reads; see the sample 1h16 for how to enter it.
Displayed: 2h50
